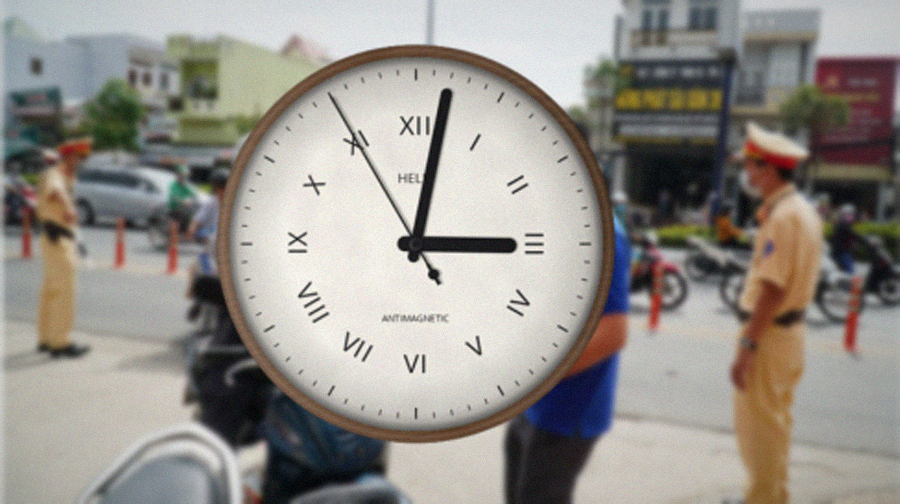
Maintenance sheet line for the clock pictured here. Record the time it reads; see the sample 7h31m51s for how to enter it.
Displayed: 3h01m55s
